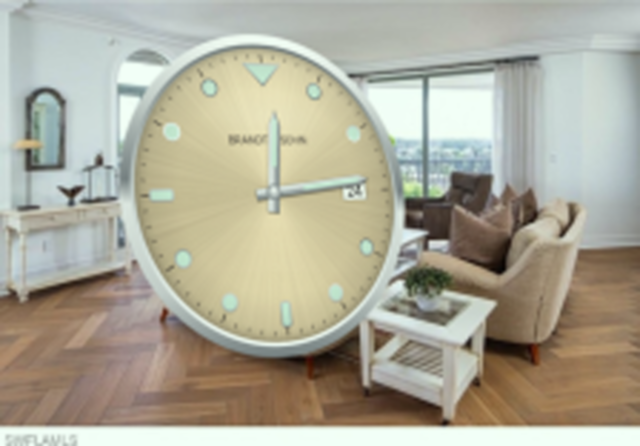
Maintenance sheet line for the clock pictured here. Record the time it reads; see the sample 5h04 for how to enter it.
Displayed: 12h14
